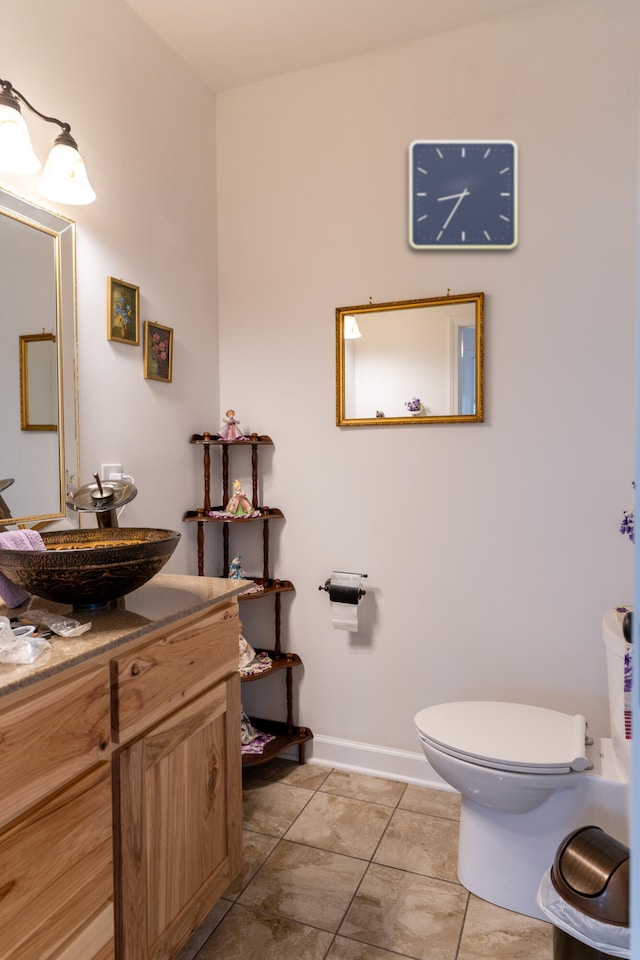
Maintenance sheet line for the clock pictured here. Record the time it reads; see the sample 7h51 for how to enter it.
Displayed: 8h35
